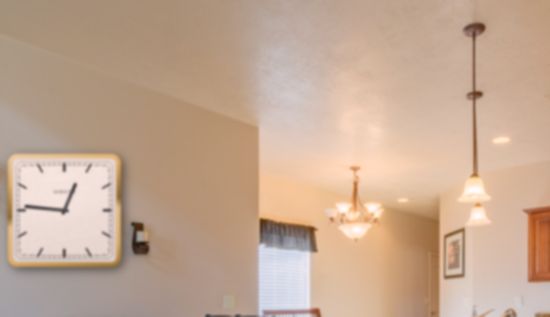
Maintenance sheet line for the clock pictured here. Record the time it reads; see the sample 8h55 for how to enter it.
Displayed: 12h46
